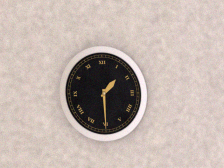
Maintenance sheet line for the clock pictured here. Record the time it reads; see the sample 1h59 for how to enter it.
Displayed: 1h30
